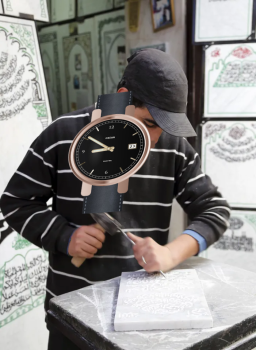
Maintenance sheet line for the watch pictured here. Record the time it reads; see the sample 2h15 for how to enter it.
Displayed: 8h51
